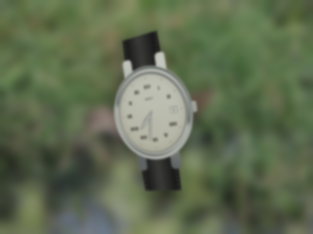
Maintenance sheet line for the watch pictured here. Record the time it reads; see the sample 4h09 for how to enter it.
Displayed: 7h32
